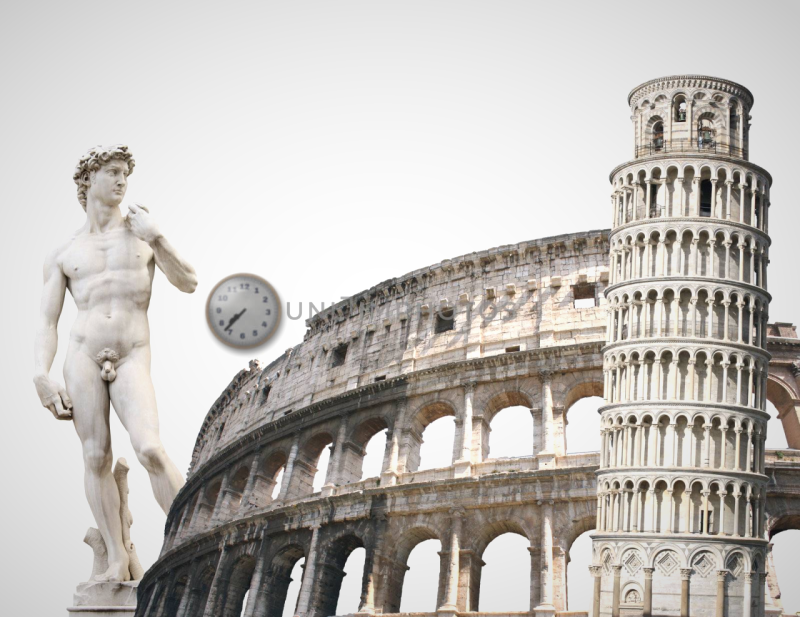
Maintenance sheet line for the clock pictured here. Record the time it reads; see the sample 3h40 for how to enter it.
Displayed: 7h37
